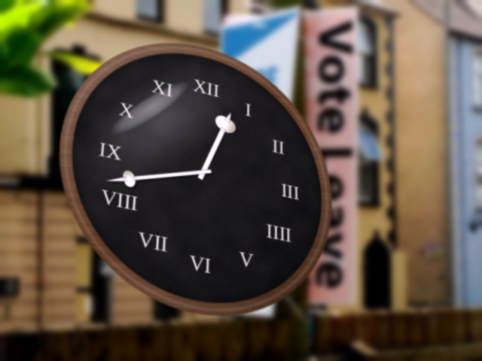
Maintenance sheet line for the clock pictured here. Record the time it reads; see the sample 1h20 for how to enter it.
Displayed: 12h42
